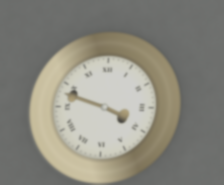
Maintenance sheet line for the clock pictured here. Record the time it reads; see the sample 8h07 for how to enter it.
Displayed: 3h48
